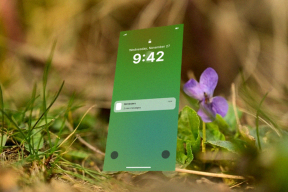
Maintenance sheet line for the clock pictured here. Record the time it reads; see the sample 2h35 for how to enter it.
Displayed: 9h42
